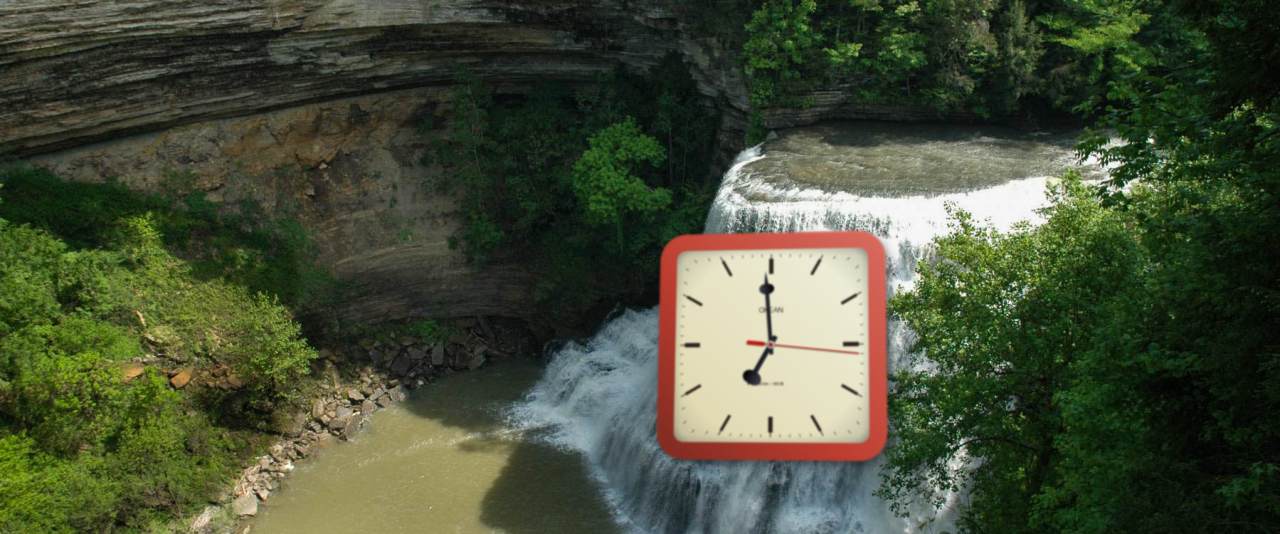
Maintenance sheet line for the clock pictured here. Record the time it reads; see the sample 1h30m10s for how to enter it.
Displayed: 6h59m16s
